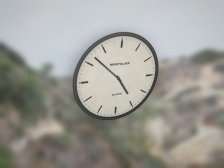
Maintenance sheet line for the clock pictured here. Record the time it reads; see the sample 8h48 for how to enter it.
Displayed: 4h52
